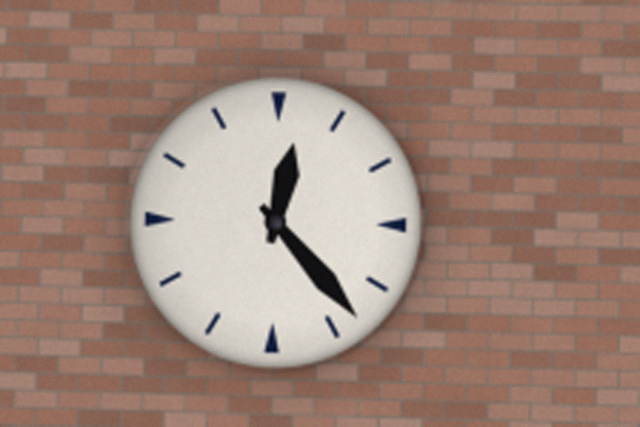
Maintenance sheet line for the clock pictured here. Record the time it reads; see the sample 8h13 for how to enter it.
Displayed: 12h23
